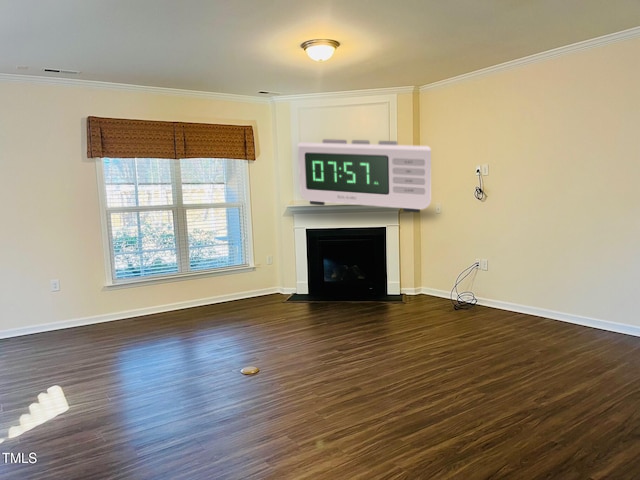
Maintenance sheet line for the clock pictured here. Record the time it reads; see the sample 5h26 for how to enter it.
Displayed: 7h57
